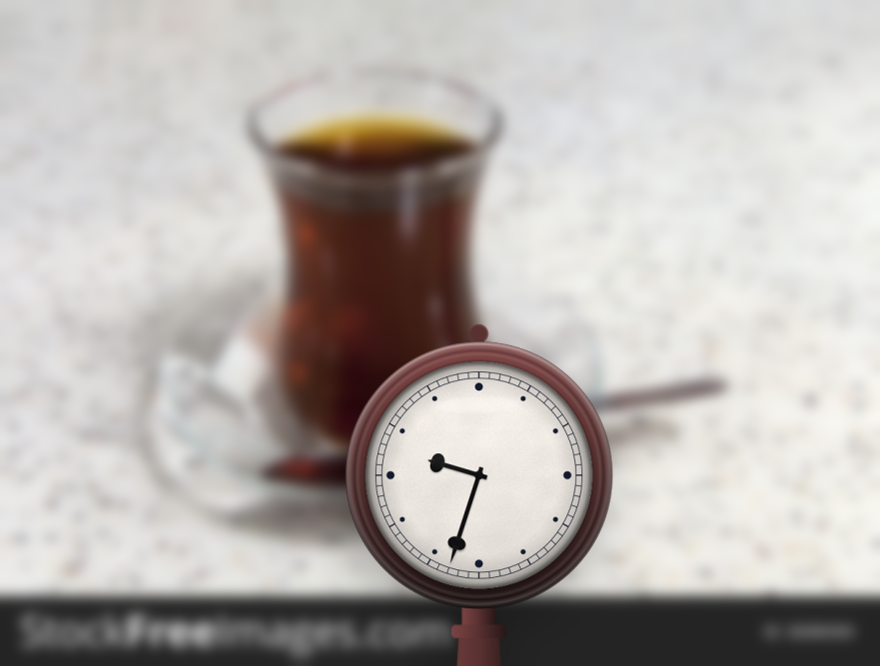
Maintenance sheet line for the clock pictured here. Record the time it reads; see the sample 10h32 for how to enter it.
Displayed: 9h33
